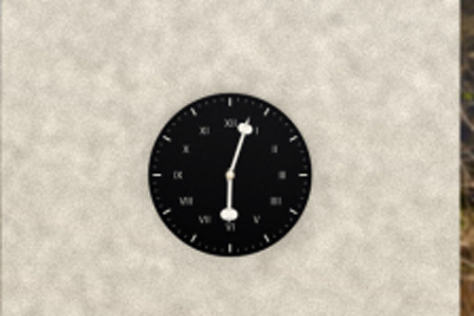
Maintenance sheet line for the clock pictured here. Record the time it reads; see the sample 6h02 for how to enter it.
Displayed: 6h03
